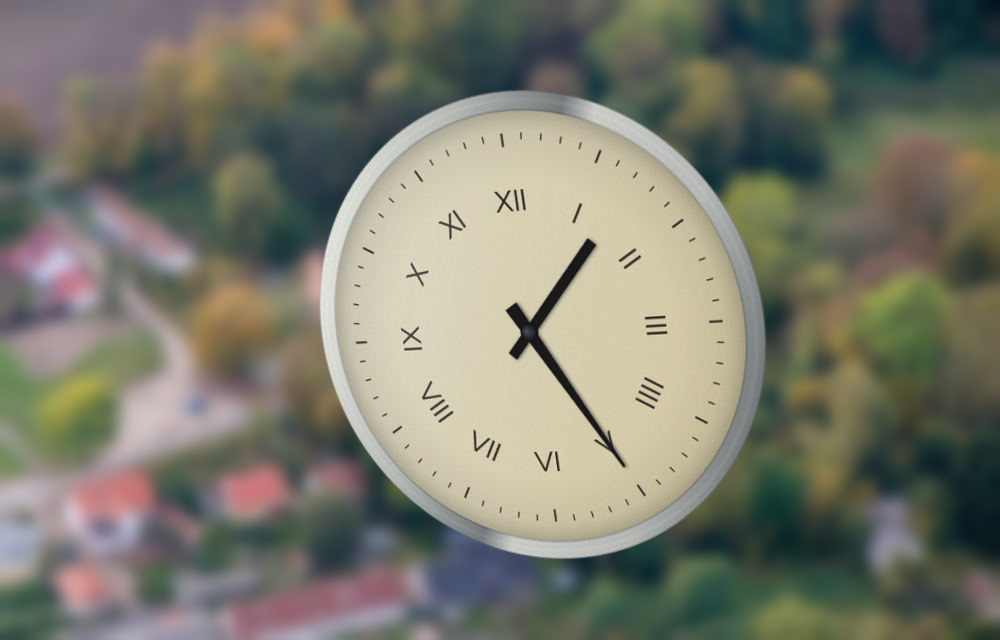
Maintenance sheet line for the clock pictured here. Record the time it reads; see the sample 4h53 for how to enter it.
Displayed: 1h25
